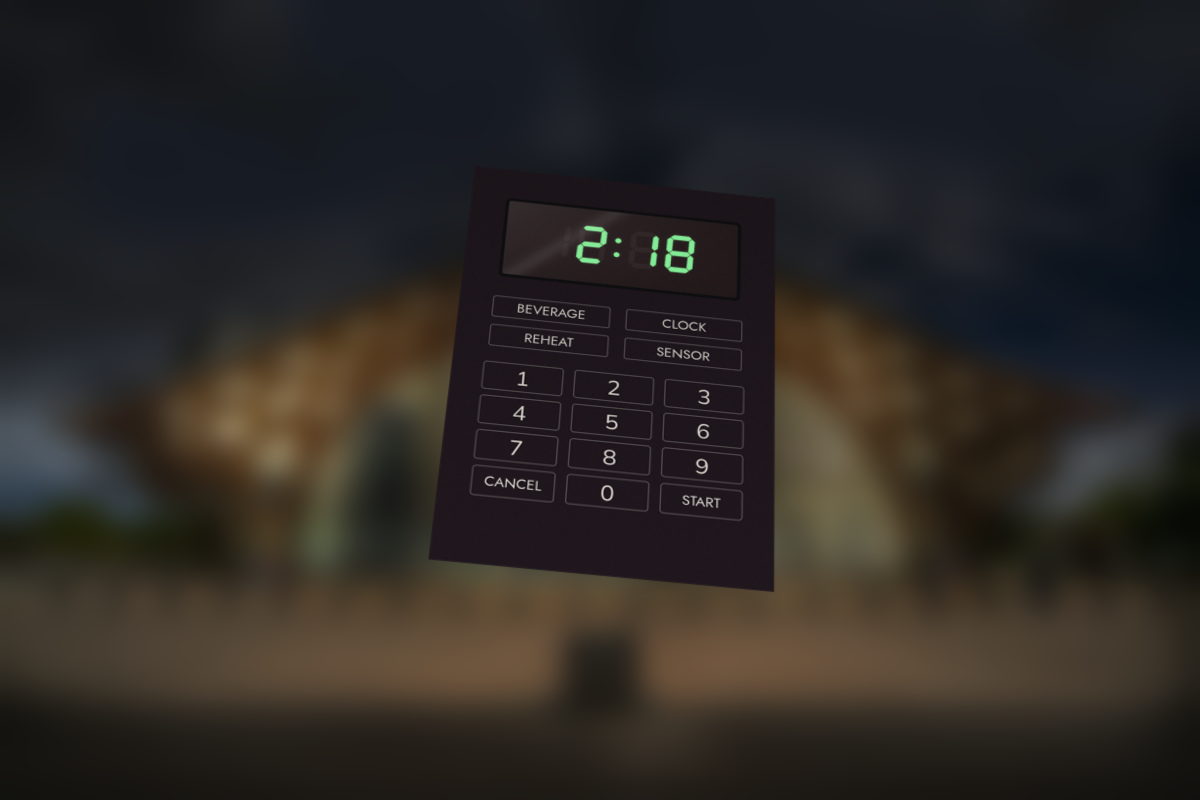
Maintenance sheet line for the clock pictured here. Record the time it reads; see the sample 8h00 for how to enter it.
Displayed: 2h18
